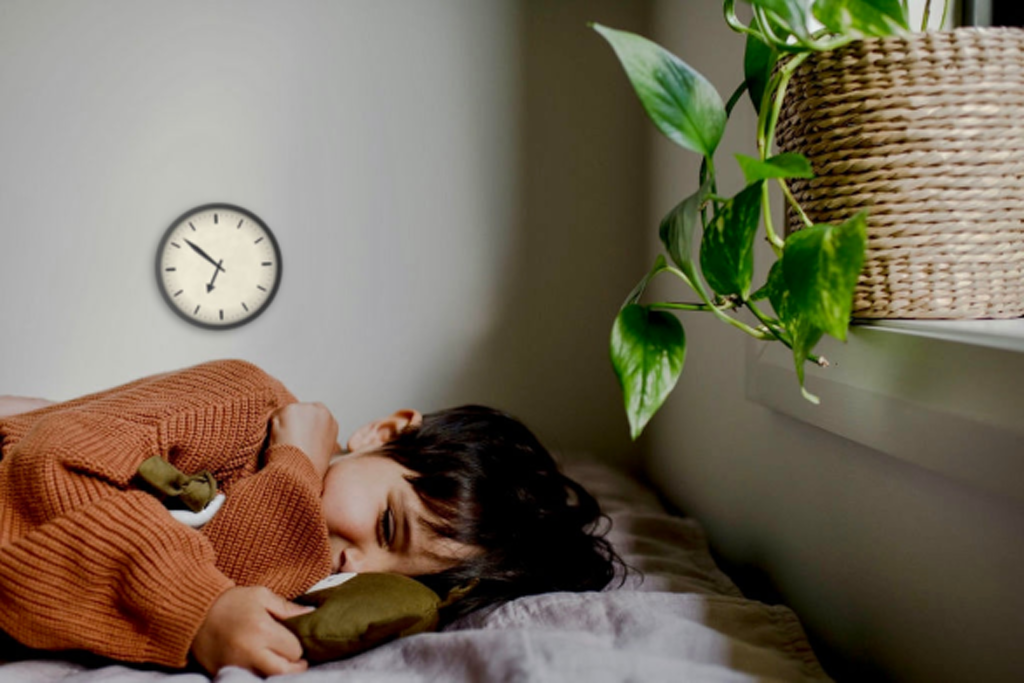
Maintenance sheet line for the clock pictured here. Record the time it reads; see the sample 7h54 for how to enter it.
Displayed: 6h52
